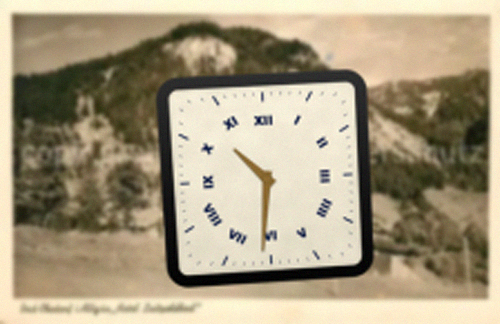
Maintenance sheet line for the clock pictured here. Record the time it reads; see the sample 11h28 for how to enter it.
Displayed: 10h31
